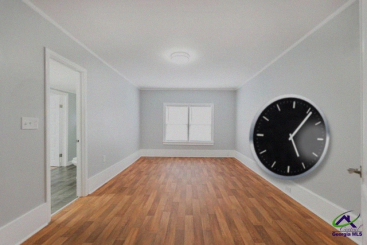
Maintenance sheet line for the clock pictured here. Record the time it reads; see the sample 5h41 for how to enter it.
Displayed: 5h06
